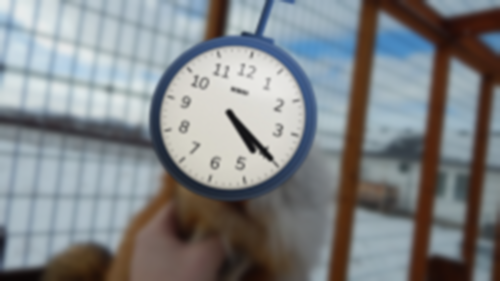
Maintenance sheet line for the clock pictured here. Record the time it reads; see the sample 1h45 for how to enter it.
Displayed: 4h20
